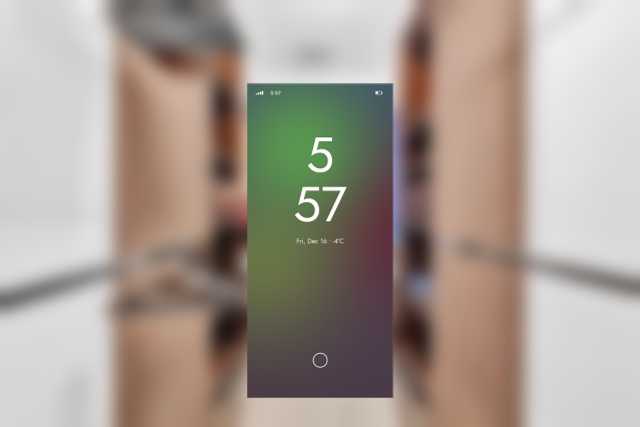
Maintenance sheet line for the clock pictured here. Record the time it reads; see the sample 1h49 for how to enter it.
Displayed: 5h57
